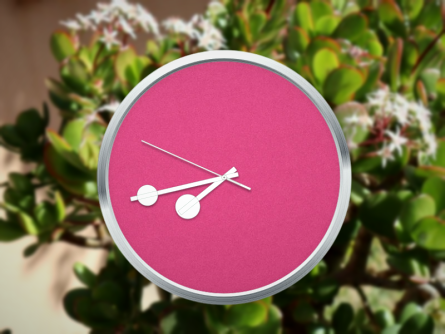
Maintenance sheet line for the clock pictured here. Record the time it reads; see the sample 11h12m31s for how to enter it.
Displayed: 7h42m49s
